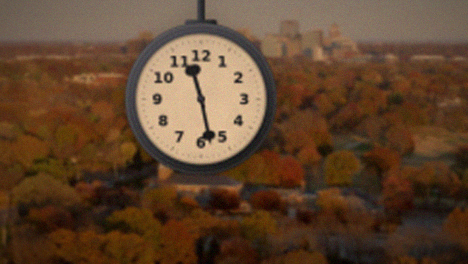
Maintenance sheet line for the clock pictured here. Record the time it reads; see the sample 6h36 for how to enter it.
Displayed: 11h28
